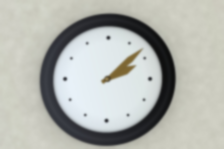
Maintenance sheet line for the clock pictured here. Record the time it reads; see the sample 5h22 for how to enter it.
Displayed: 2h08
